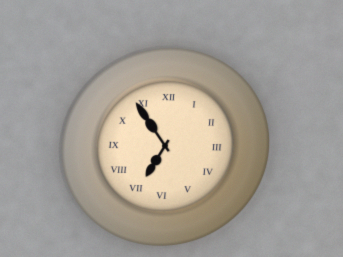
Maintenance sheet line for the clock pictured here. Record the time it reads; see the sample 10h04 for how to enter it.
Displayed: 6h54
